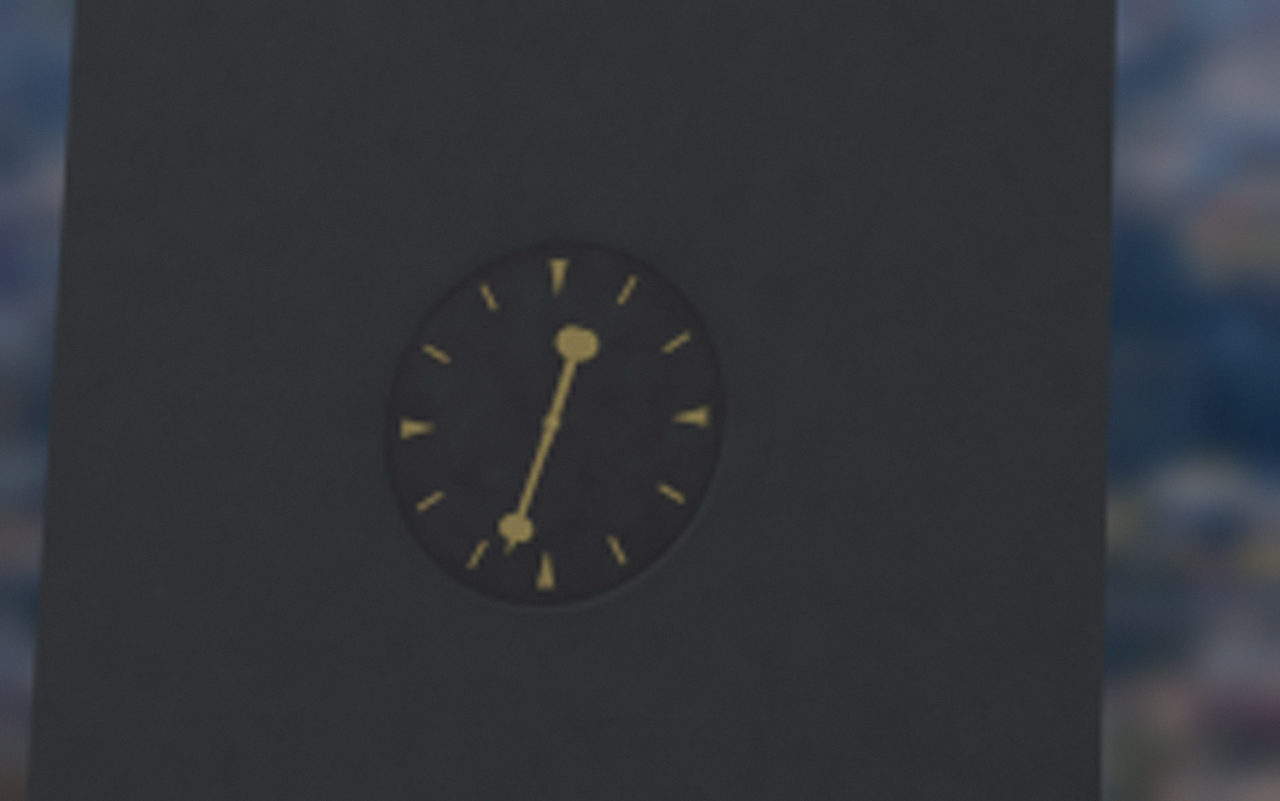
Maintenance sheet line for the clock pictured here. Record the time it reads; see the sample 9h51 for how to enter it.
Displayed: 12h33
